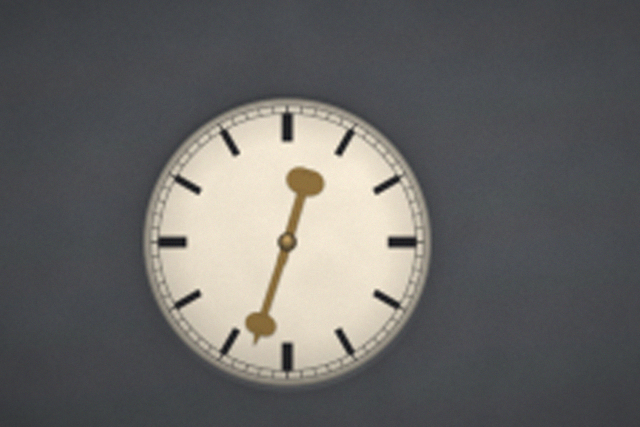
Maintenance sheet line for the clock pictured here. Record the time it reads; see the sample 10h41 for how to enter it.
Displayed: 12h33
